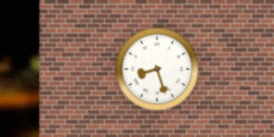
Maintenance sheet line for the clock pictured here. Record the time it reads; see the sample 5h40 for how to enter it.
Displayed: 8h27
